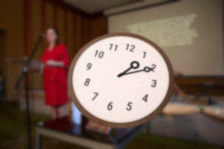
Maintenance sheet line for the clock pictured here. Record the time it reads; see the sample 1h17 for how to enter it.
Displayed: 1h10
